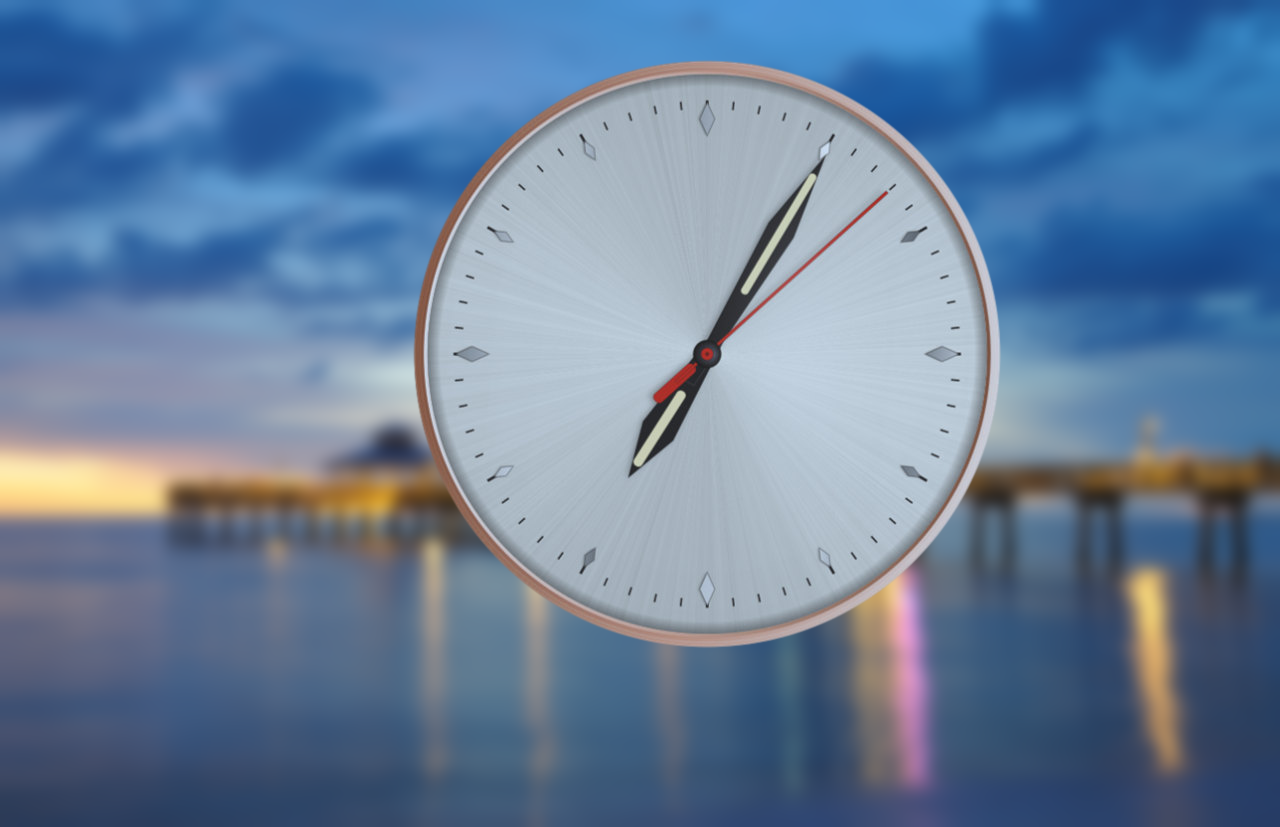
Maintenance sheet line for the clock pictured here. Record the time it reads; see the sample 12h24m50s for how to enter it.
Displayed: 7h05m08s
